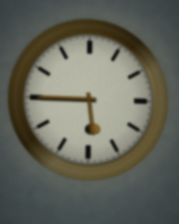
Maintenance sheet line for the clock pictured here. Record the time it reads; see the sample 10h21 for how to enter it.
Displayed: 5h45
